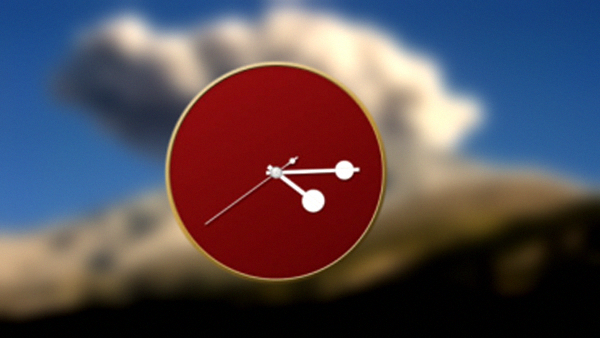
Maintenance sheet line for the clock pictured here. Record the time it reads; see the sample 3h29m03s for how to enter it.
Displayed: 4h14m39s
